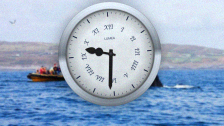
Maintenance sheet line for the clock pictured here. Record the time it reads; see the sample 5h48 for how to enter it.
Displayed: 9h31
